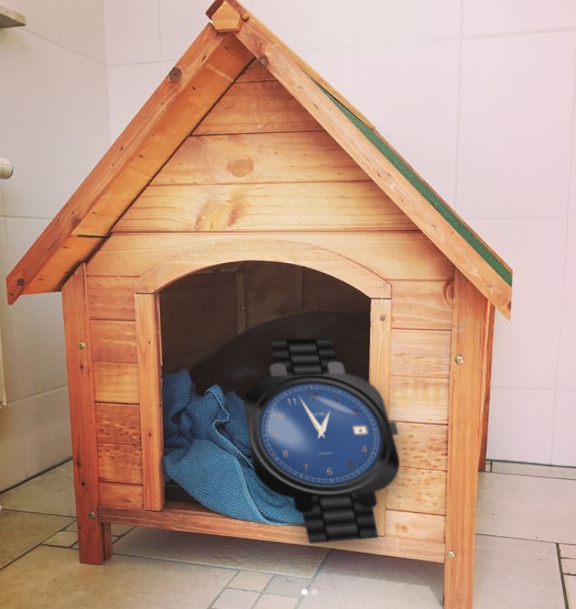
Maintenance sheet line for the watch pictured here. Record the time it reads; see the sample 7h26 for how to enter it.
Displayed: 12h57
